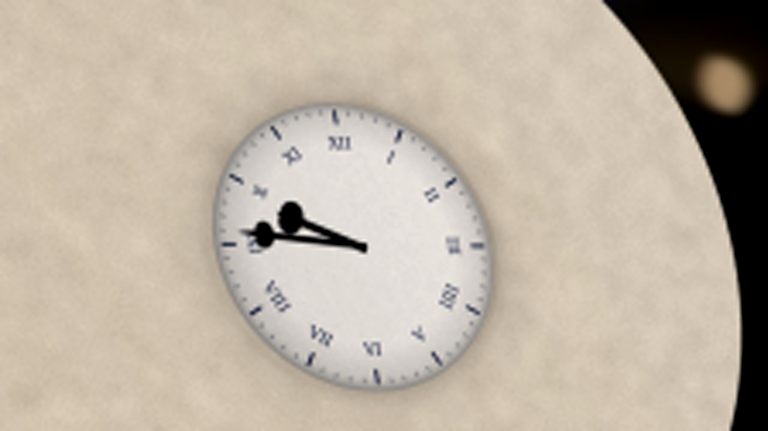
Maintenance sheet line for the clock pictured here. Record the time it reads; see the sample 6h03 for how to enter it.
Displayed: 9h46
